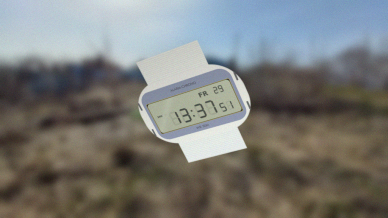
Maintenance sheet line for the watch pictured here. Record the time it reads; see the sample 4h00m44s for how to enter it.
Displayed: 13h37m51s
